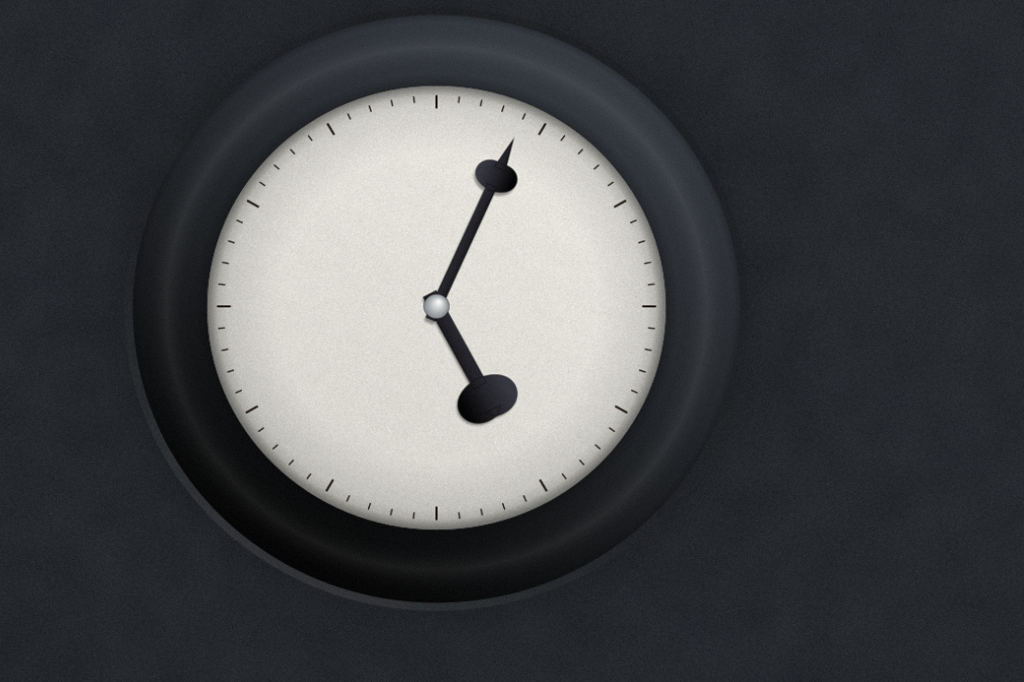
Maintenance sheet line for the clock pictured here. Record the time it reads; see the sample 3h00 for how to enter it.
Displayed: 5h04
